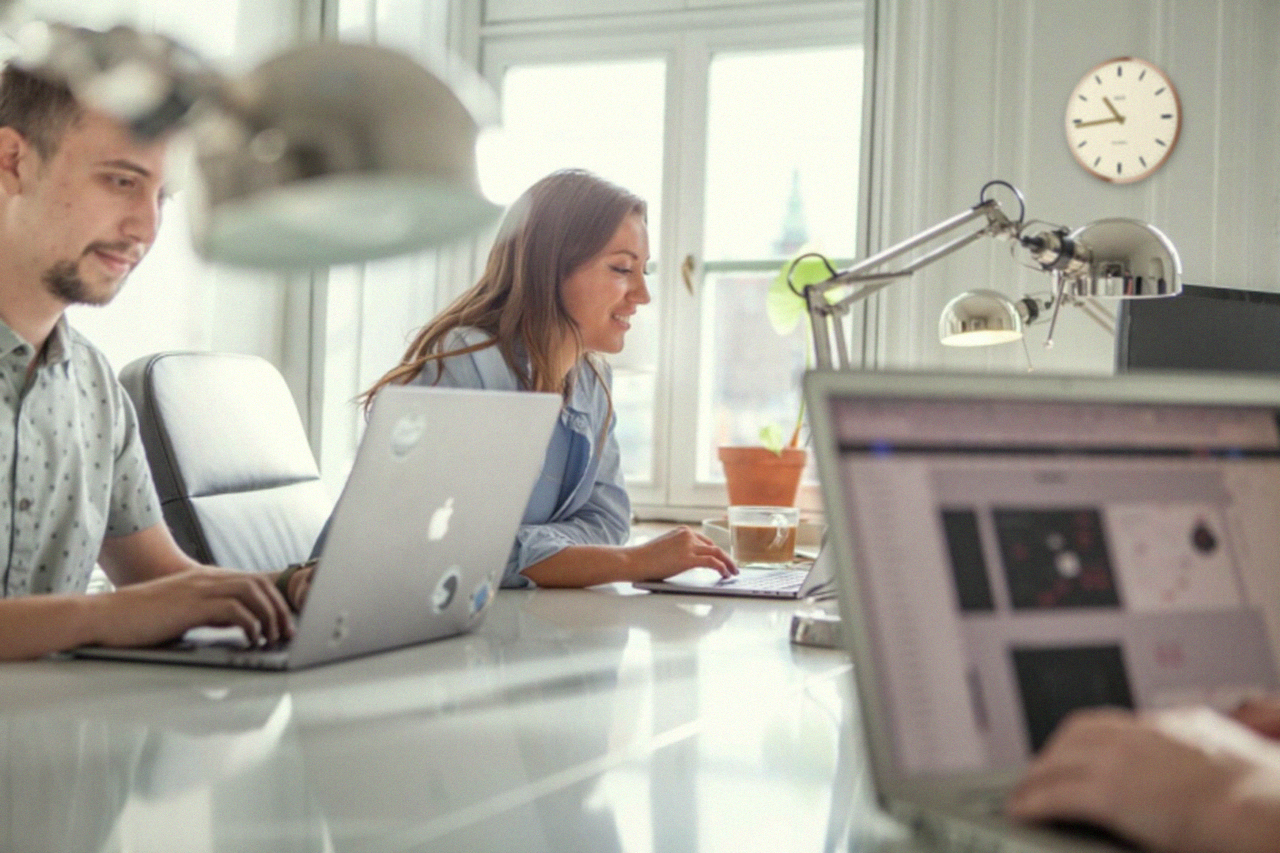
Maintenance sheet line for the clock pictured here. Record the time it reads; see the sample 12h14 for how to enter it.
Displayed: 10h44
